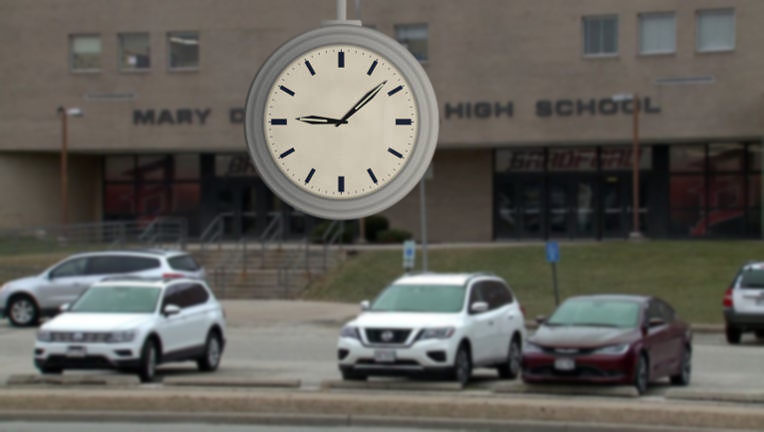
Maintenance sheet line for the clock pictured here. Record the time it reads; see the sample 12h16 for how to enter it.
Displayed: 9h08
